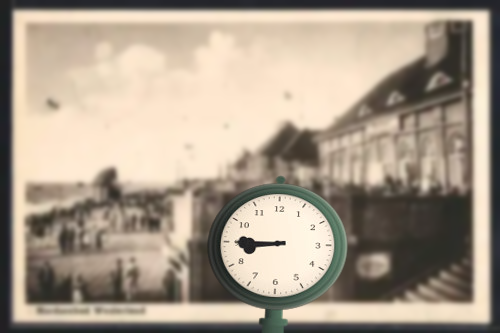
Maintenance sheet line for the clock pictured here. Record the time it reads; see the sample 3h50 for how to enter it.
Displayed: 8h45
